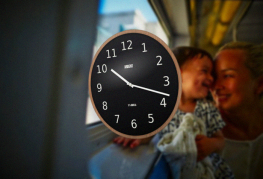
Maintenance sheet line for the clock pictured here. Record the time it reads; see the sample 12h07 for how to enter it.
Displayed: 10h18
